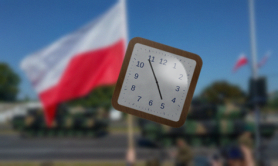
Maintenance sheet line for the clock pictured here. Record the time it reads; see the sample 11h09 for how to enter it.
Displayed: 4h54
